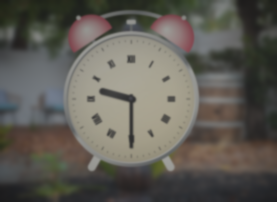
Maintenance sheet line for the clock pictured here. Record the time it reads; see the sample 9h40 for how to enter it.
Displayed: 9h30
